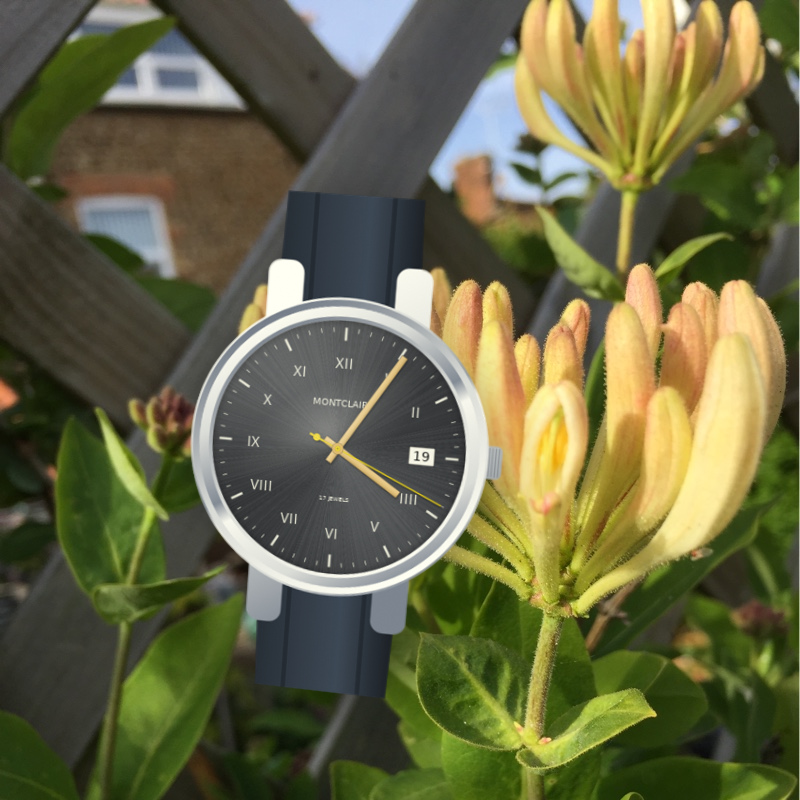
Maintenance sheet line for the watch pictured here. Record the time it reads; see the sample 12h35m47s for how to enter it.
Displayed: 4h05m19s
